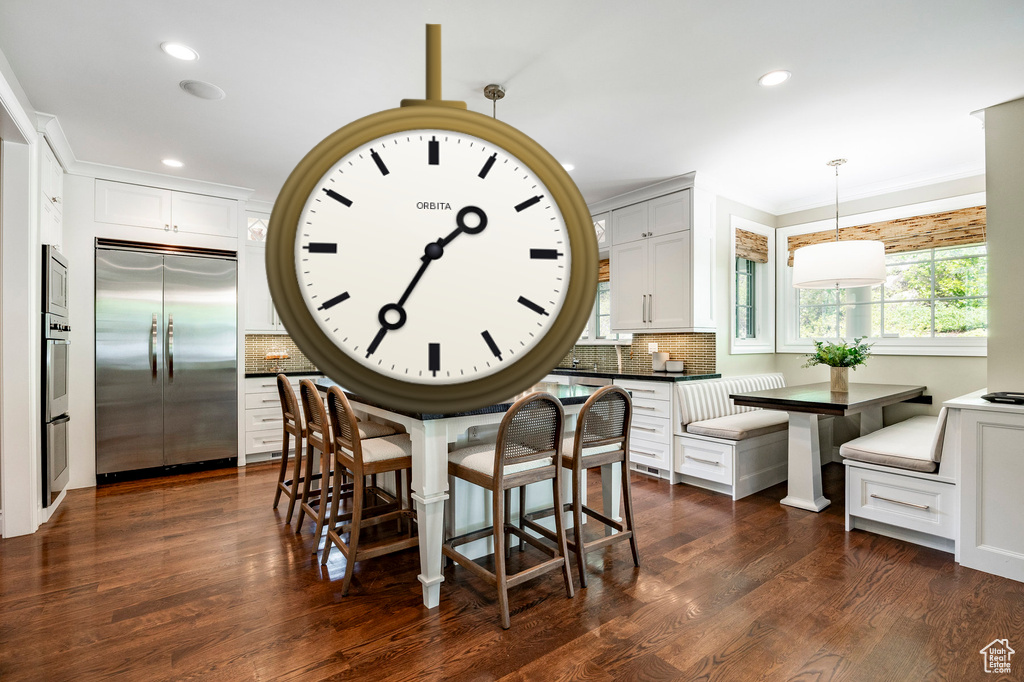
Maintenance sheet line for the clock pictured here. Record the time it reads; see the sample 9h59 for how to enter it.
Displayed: 1h35
